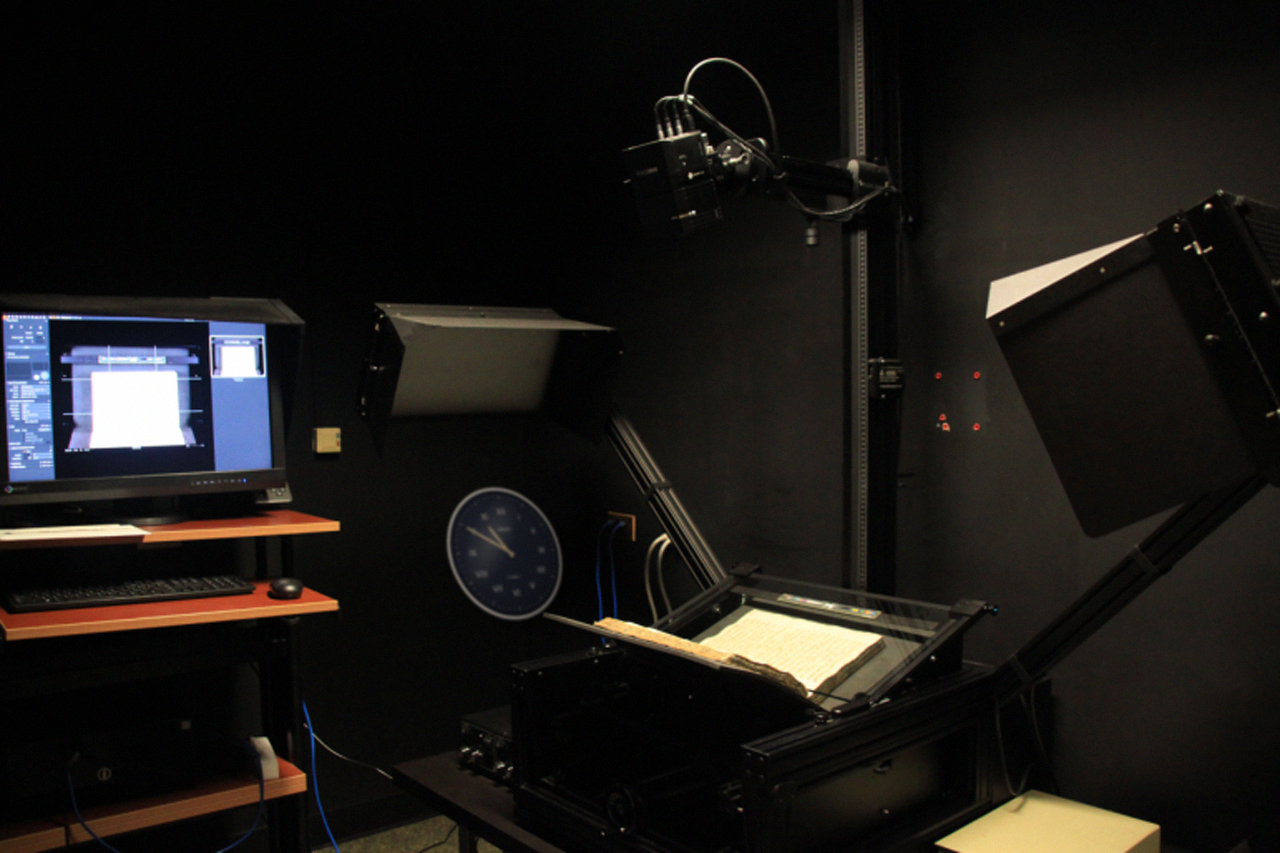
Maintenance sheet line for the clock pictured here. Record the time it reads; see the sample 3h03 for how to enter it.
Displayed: 10h50
